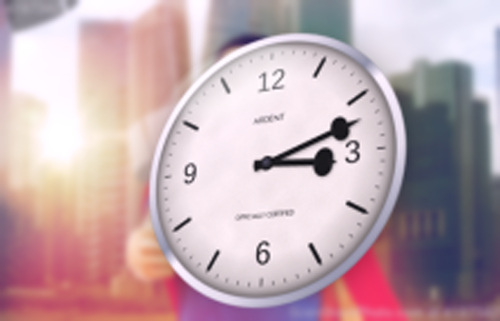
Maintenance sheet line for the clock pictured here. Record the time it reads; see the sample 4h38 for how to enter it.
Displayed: 3h12
